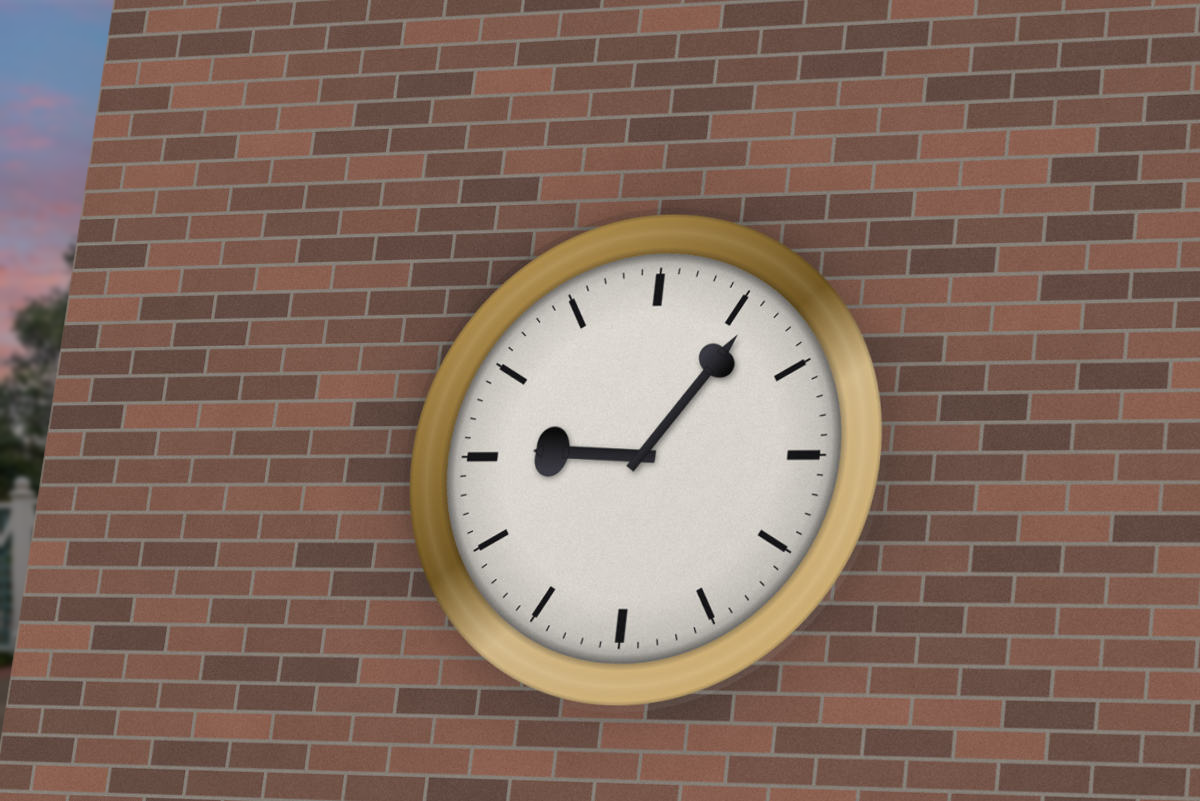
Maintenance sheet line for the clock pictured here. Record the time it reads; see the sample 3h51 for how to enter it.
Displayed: 9h06
